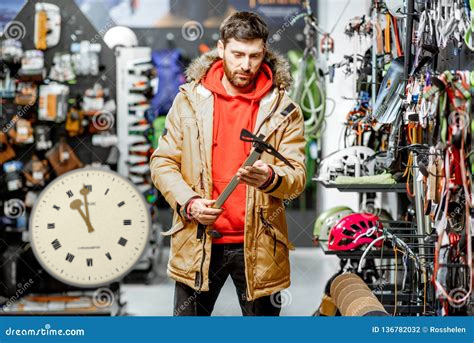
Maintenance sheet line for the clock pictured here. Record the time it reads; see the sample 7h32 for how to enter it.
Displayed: 10h59
